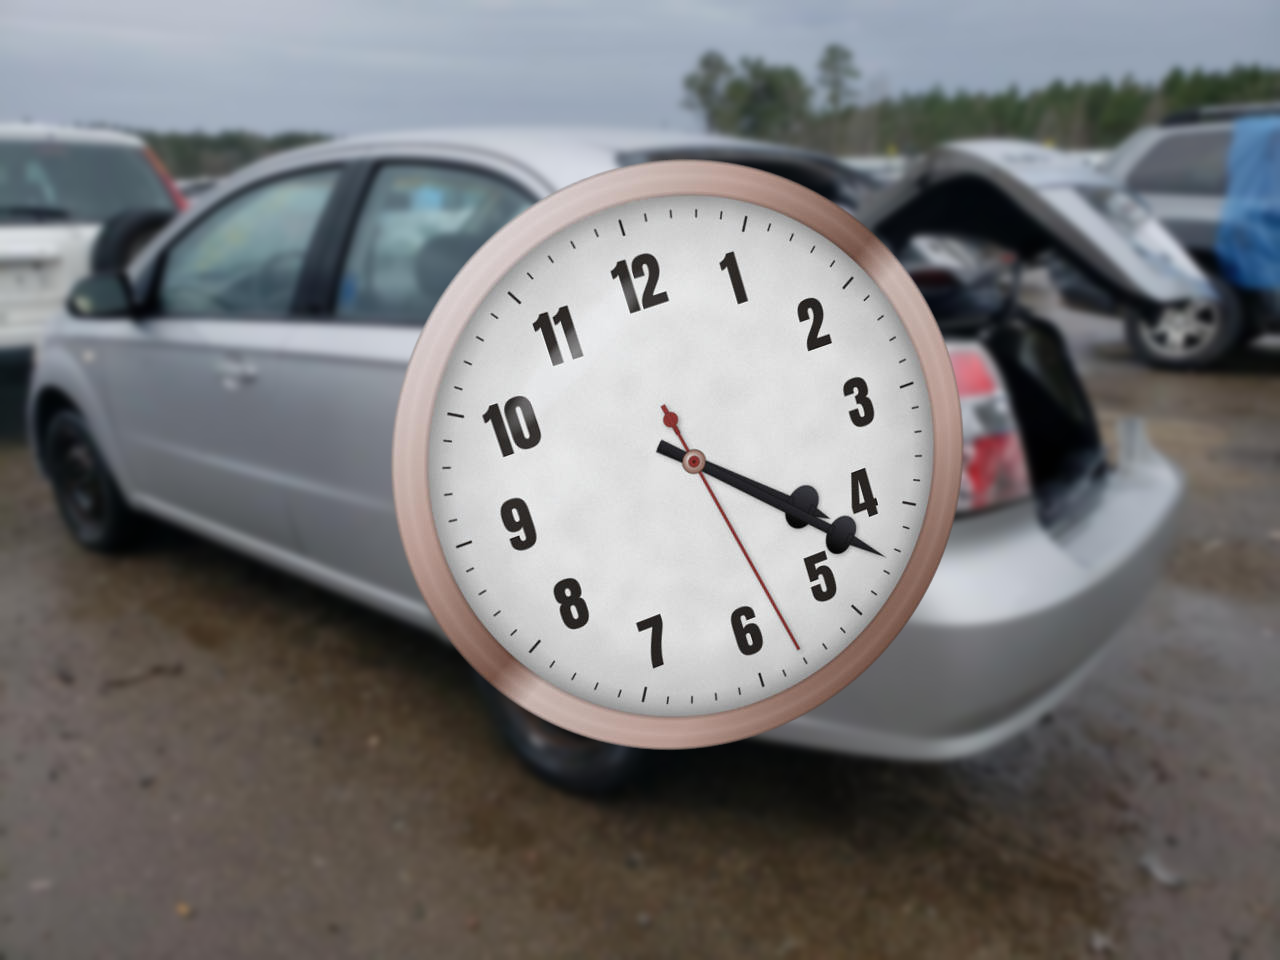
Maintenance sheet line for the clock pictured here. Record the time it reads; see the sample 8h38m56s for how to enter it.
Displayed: 4h22m28s
